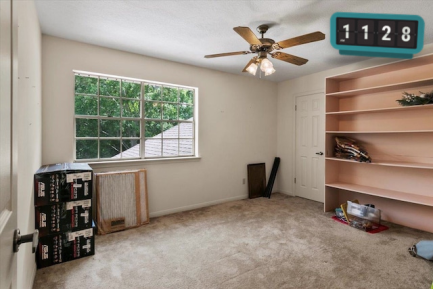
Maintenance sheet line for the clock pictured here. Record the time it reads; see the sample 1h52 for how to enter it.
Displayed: 11h28
